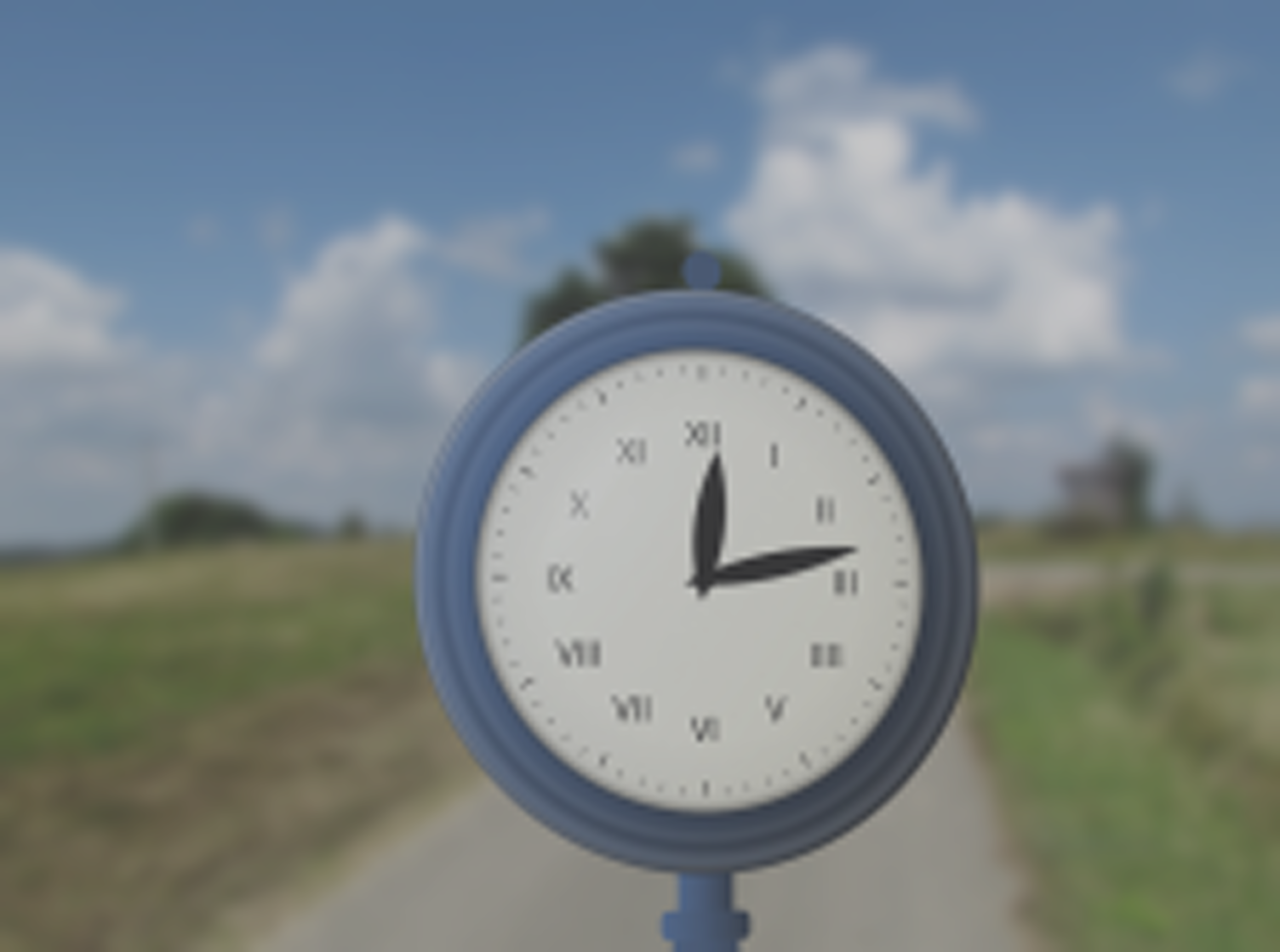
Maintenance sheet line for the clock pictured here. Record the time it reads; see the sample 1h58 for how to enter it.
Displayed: 12h13
